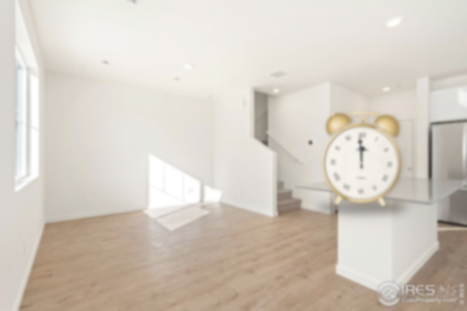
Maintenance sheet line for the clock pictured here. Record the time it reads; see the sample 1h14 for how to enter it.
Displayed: 11h59
